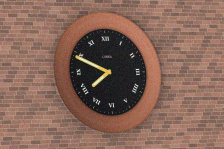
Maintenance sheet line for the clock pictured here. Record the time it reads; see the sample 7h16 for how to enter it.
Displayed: 7h49
